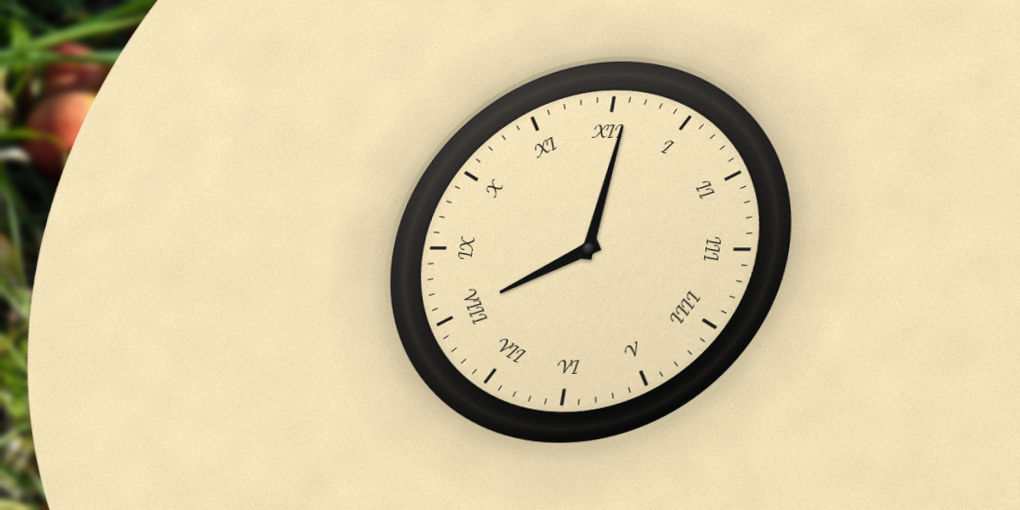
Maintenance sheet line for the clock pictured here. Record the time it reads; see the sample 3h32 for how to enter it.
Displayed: 8h01
